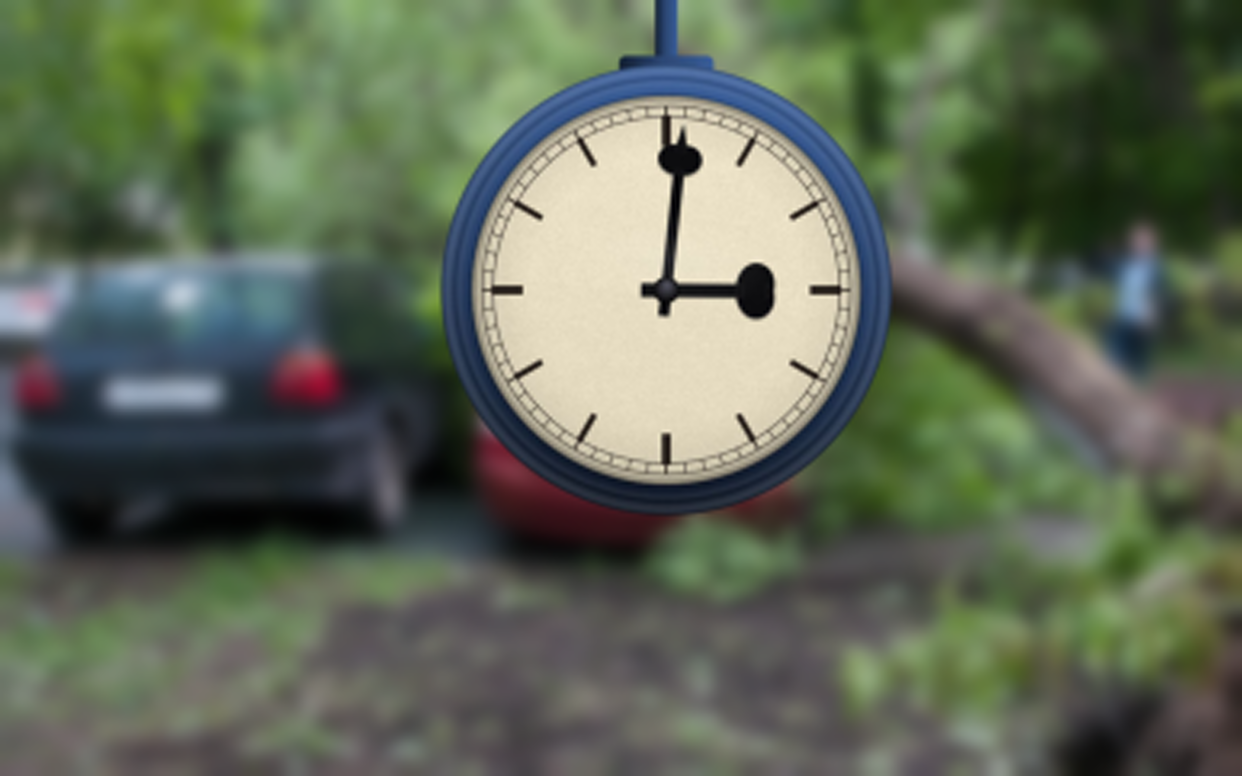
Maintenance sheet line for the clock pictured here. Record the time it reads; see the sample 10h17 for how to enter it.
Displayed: 3h01
